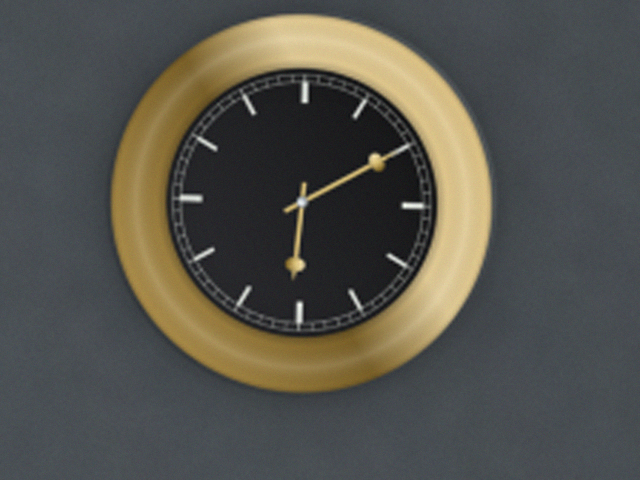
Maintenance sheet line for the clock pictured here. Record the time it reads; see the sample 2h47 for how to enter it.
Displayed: 6h10
